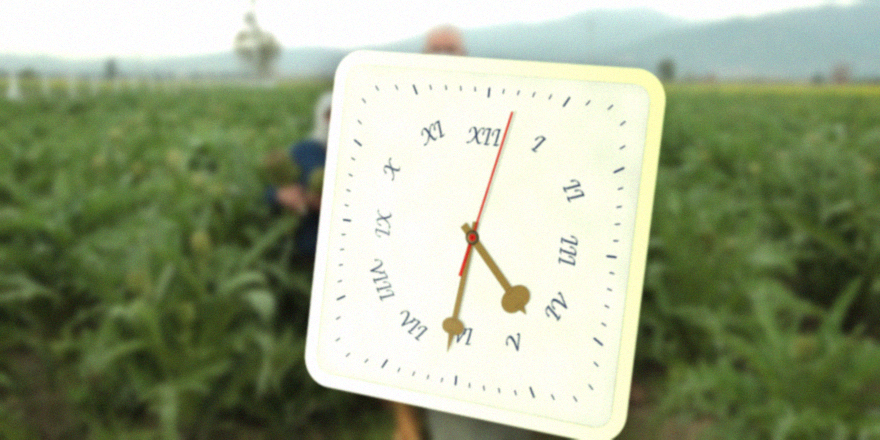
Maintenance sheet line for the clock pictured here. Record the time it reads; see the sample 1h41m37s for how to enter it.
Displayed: 4h31m02s
